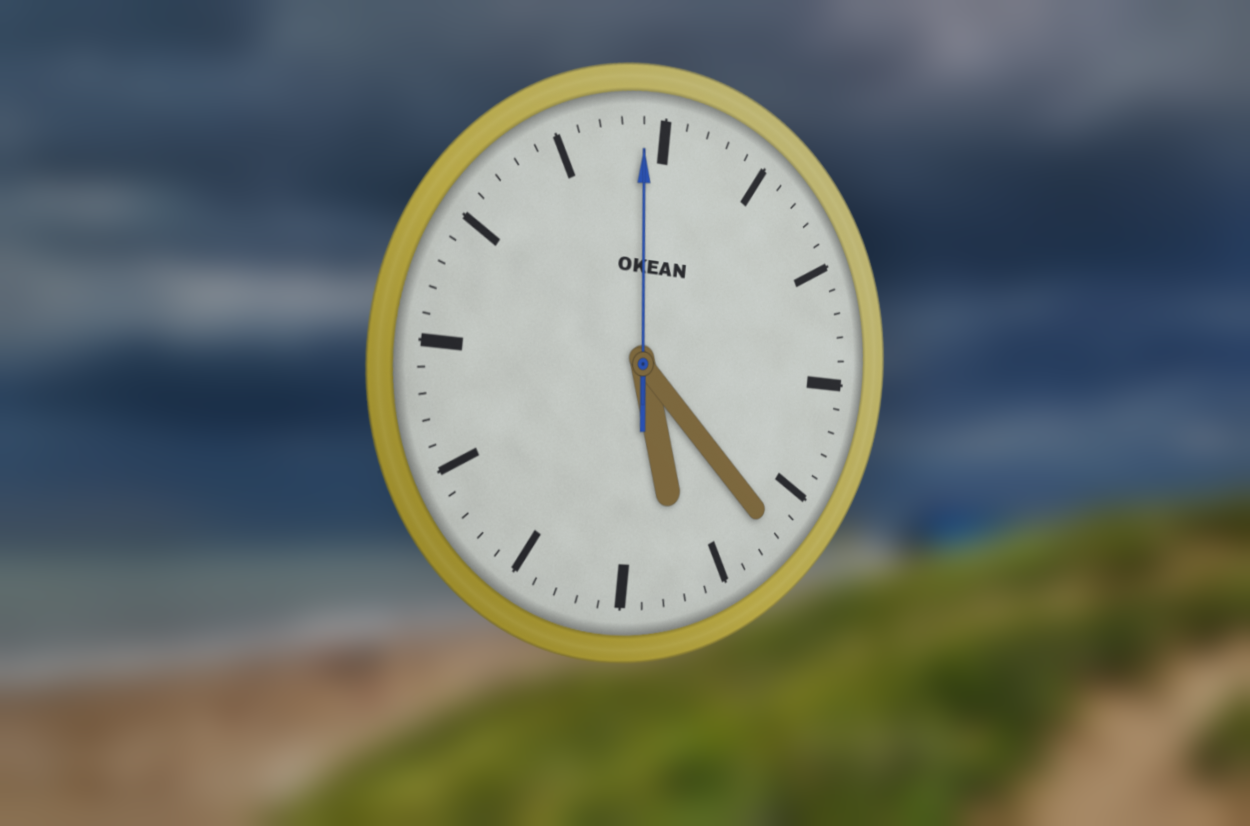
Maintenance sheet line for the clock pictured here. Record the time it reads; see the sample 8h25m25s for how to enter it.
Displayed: 5h21m59s
